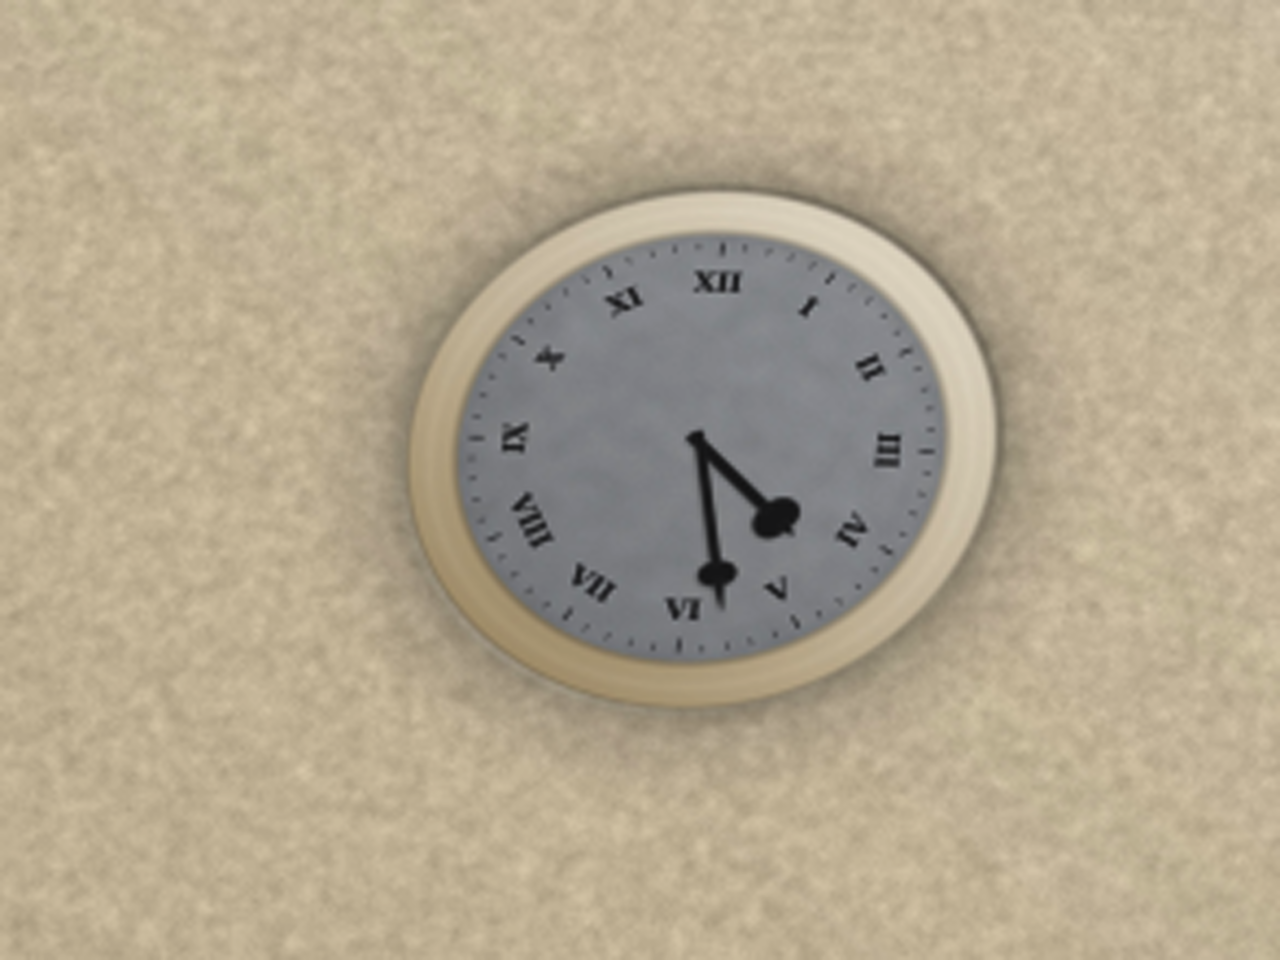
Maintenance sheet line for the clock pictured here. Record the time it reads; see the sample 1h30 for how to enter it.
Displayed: 4h28
